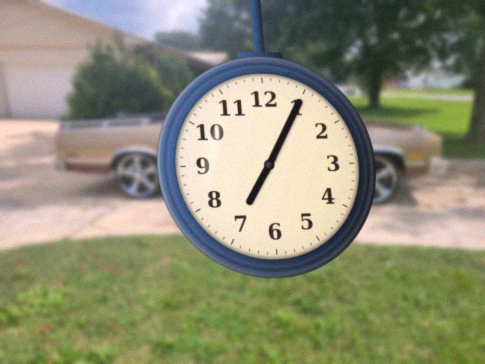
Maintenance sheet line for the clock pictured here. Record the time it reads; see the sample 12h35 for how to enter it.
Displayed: 7h05
